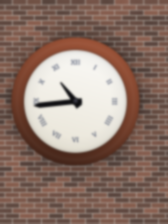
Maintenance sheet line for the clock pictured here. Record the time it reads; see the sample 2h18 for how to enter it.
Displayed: 10h44
